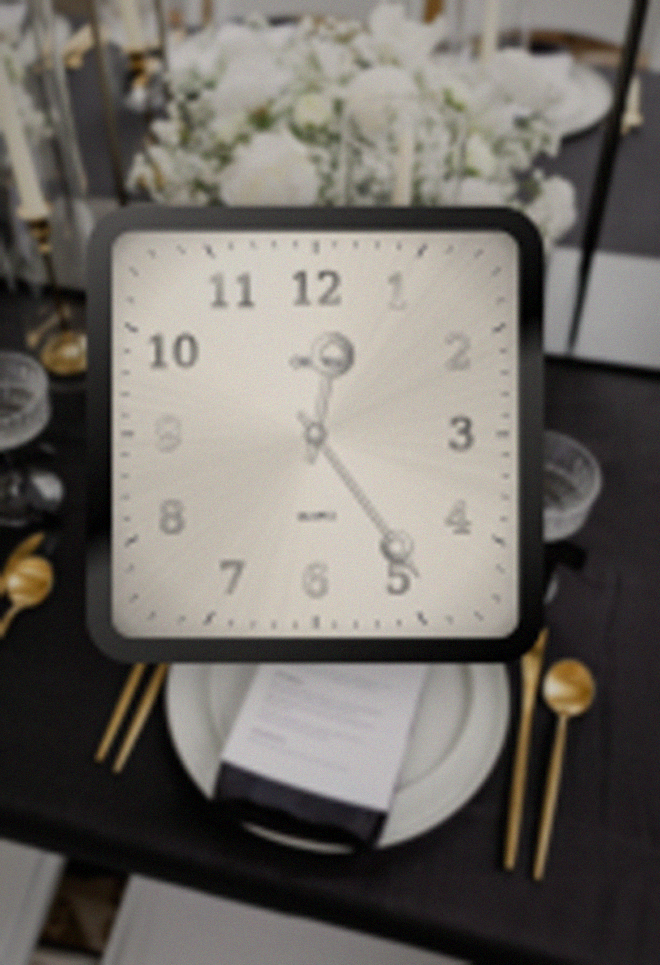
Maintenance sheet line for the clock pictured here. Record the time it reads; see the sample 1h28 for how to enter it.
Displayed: 12h24
